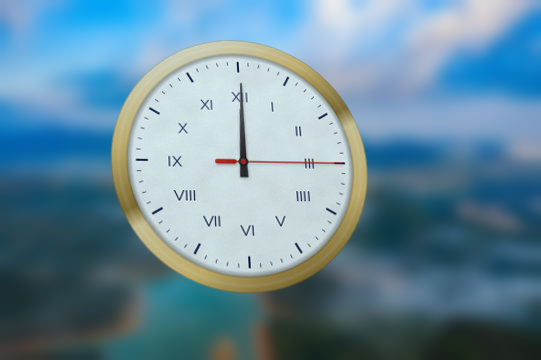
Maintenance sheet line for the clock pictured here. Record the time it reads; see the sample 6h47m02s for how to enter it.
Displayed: 12h00m15s
